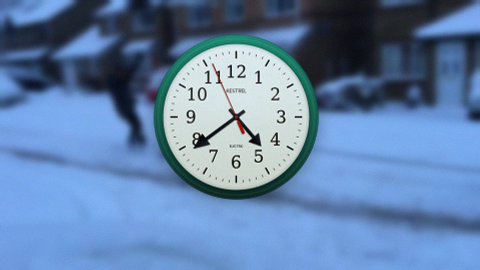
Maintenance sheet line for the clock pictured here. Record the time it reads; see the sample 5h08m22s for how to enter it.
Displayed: 4h38m56s
